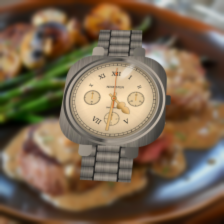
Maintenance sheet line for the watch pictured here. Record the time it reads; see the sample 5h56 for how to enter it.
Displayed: 4h31
